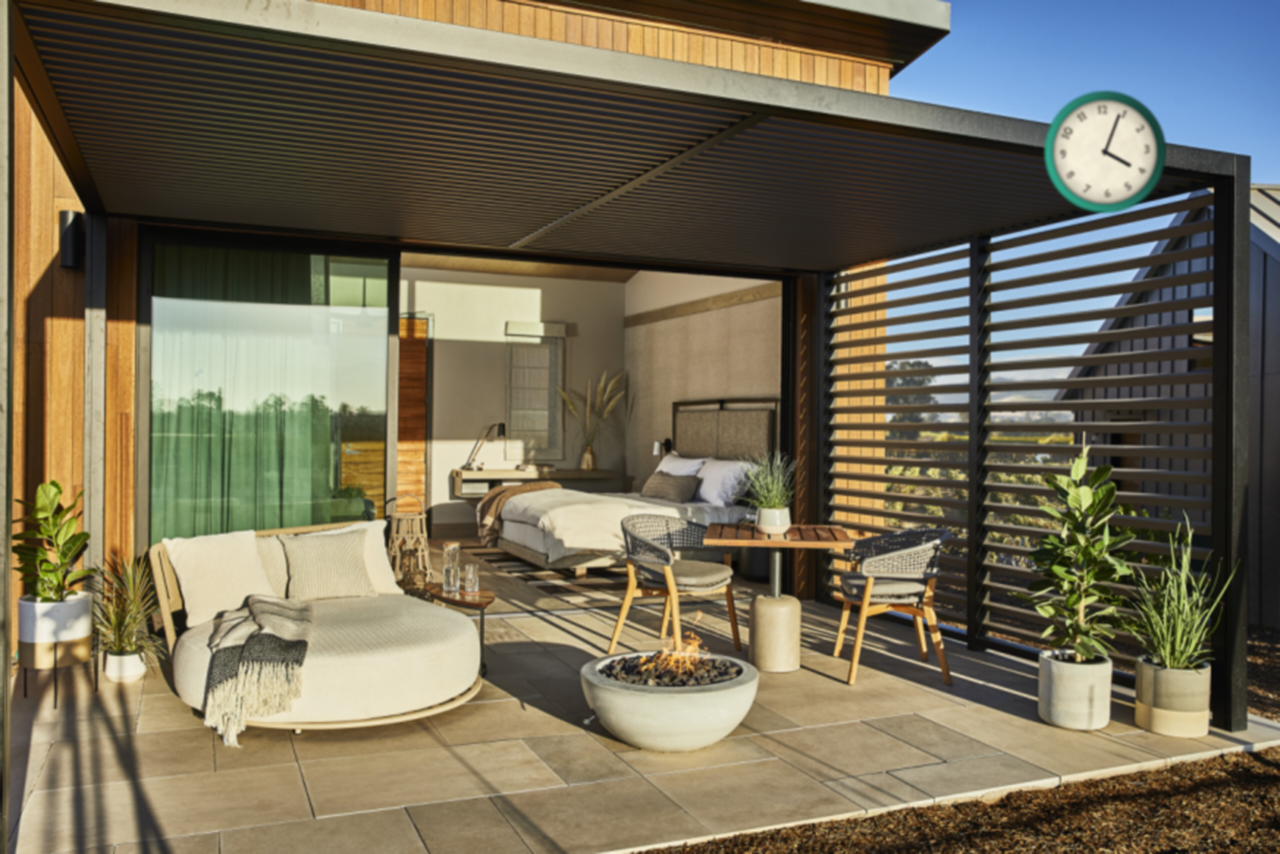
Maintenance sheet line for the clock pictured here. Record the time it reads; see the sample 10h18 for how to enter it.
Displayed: 4h04
